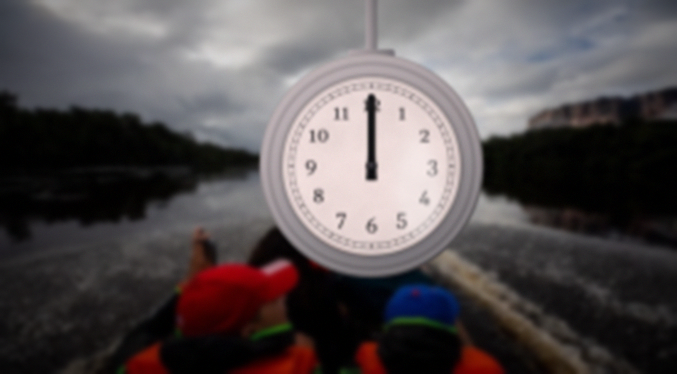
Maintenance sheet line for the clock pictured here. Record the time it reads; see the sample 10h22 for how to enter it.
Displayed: 12h00
